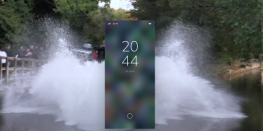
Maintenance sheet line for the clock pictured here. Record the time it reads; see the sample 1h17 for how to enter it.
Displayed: 20h44
